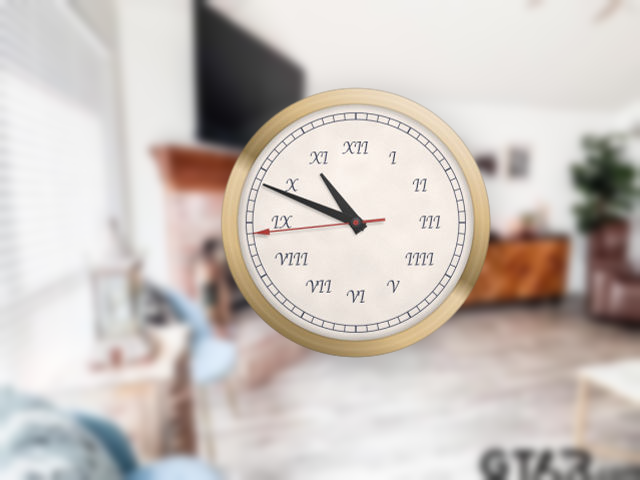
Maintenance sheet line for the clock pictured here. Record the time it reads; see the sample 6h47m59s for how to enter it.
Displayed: 10h48m44s
